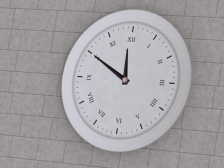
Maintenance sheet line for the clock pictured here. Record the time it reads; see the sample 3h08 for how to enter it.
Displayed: 11h50
